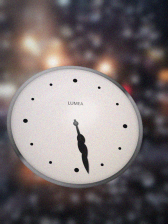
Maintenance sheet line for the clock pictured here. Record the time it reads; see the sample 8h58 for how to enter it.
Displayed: 5h28
